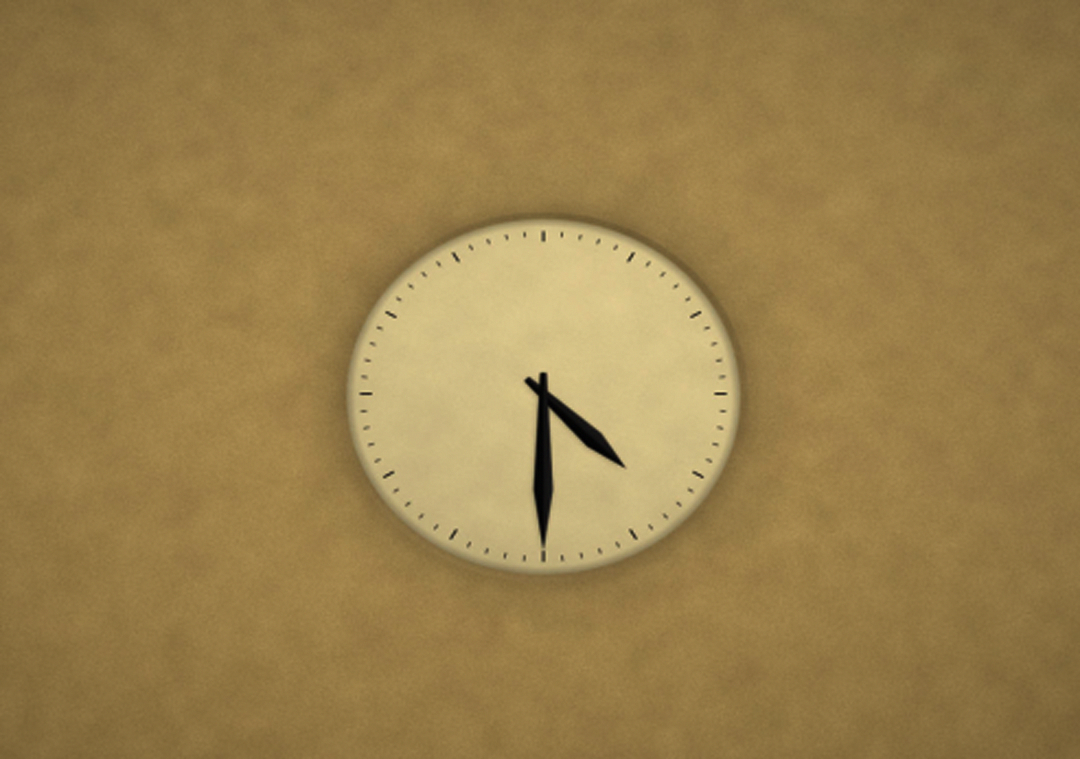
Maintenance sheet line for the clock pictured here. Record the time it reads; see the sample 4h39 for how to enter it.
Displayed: 4h30
